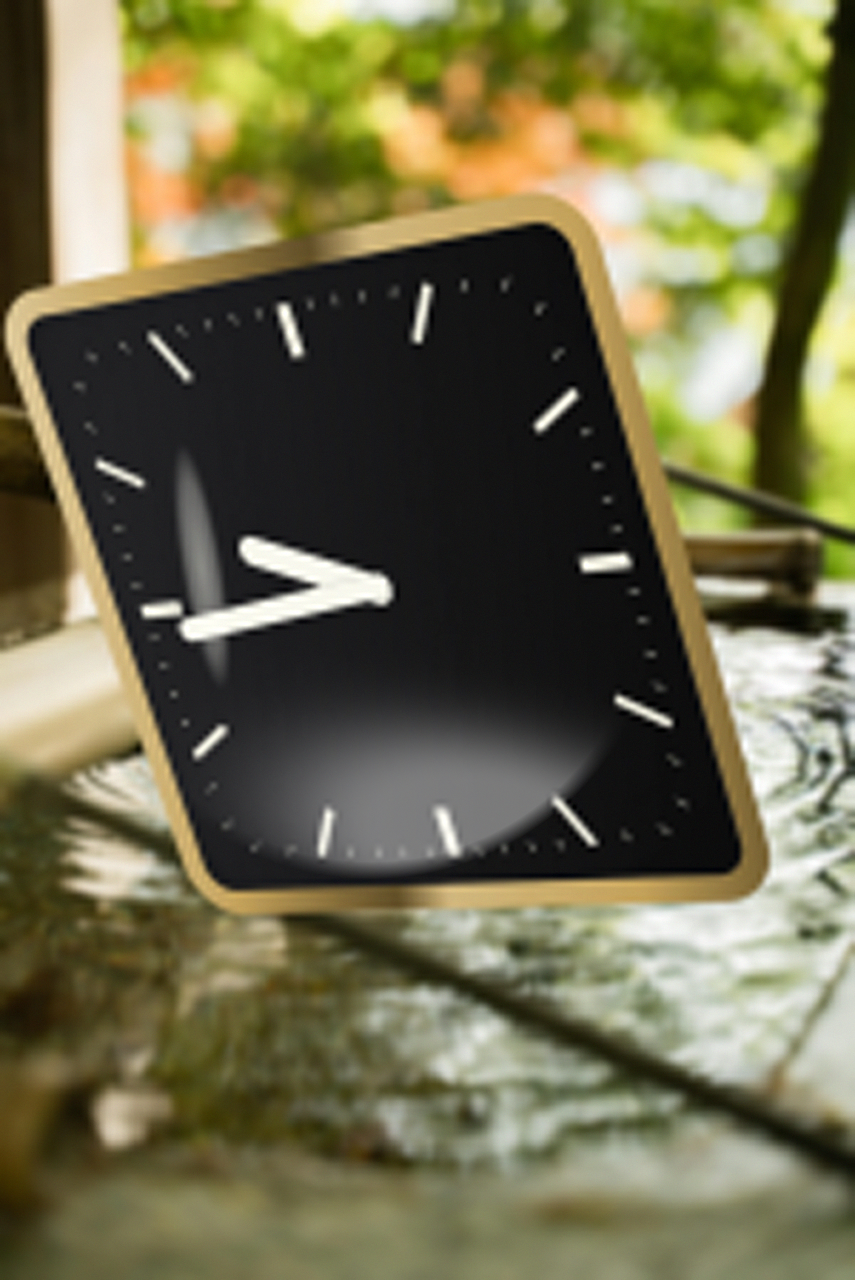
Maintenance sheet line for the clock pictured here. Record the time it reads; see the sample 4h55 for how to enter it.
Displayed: 9h44
